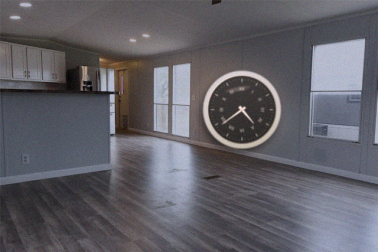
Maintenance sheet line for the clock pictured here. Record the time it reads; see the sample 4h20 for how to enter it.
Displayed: 4h39
